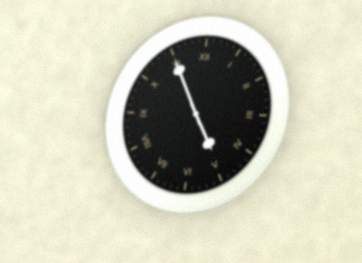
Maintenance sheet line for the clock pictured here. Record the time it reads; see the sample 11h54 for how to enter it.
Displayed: 4h55
